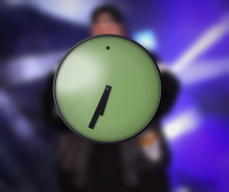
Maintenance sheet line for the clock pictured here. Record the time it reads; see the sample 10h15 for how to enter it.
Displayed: 6h34
